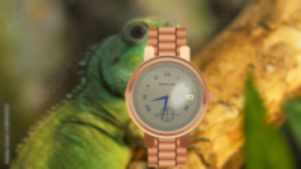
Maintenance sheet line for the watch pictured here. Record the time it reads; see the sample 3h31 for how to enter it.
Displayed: 8h32
